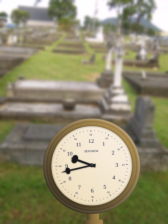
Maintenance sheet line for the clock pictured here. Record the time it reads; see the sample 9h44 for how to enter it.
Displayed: 9h43
